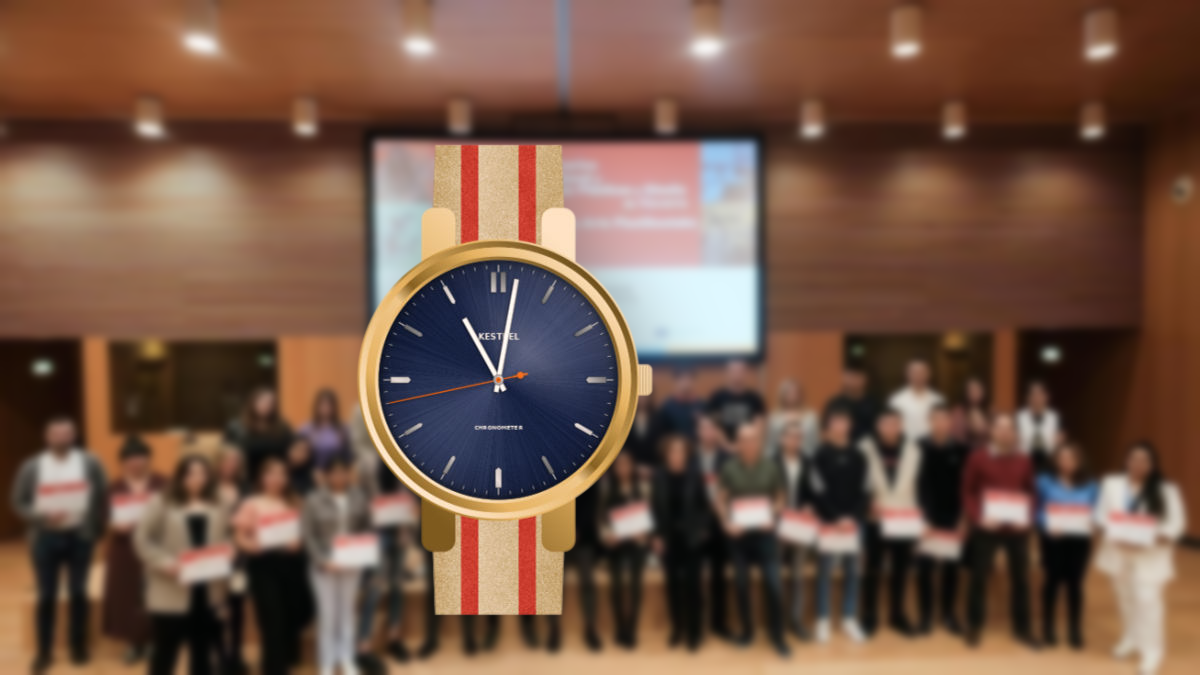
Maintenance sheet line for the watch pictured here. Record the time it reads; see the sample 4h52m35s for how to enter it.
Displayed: 11h01m43s
